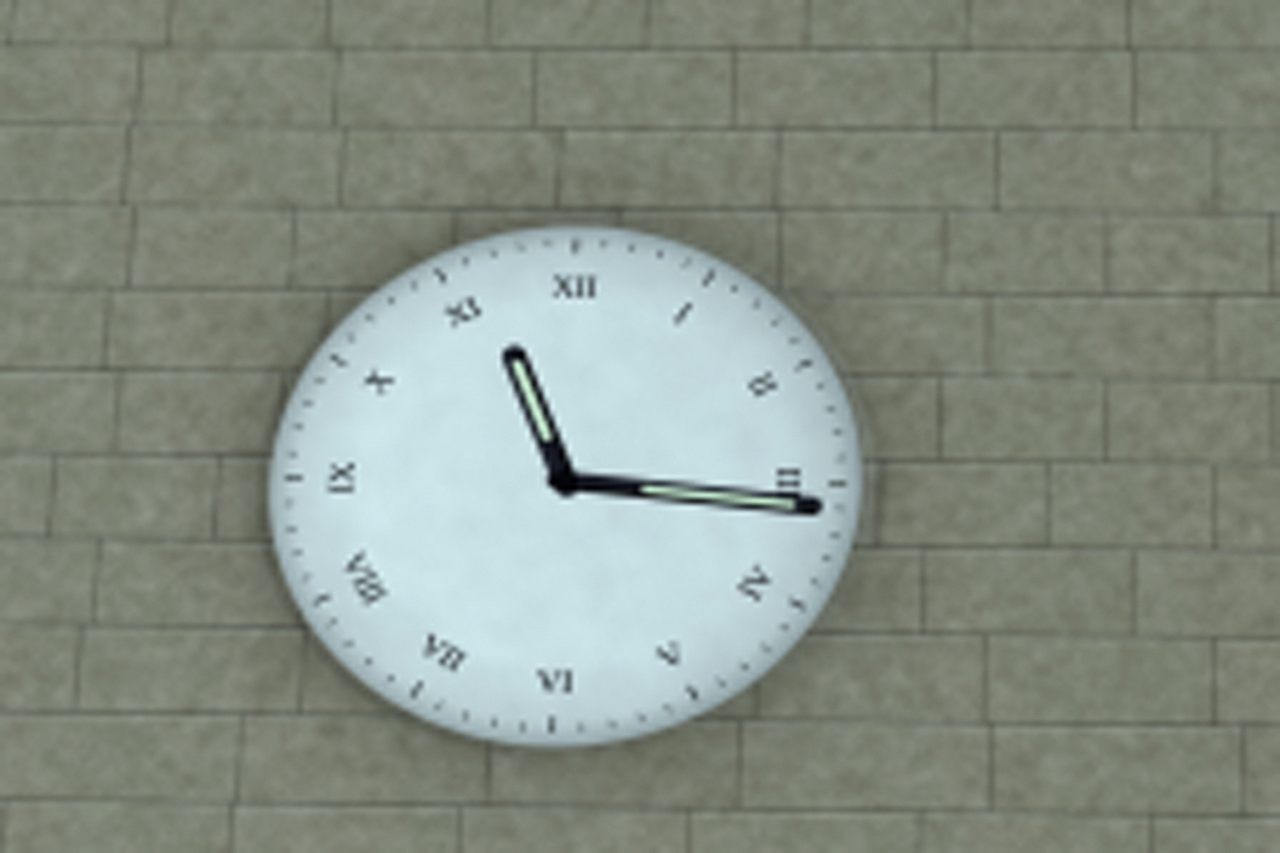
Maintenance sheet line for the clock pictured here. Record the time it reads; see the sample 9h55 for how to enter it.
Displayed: 11h16
